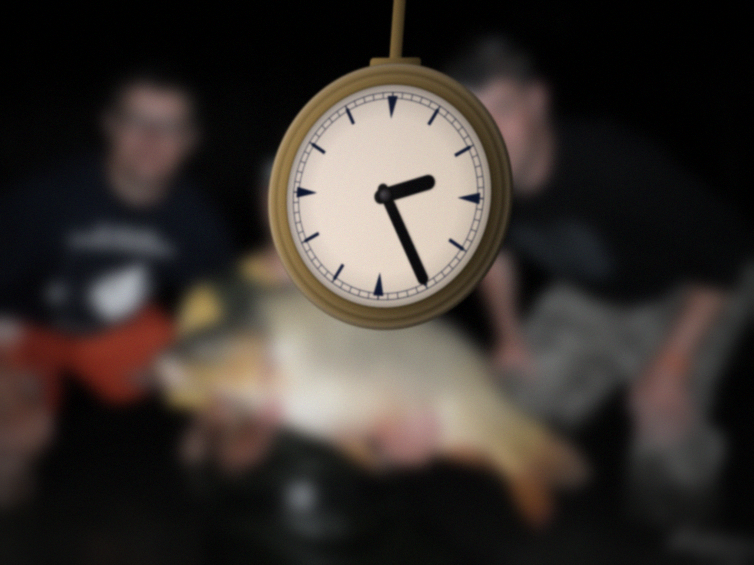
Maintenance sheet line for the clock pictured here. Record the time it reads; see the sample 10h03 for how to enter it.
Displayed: 2h25
